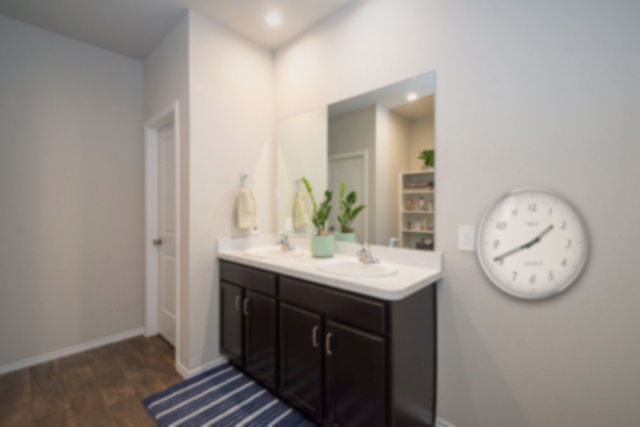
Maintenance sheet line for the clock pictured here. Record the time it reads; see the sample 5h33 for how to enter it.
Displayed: 1h41
